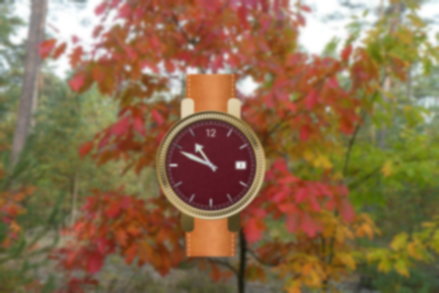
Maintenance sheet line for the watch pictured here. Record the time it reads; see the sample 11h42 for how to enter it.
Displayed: 10h49
